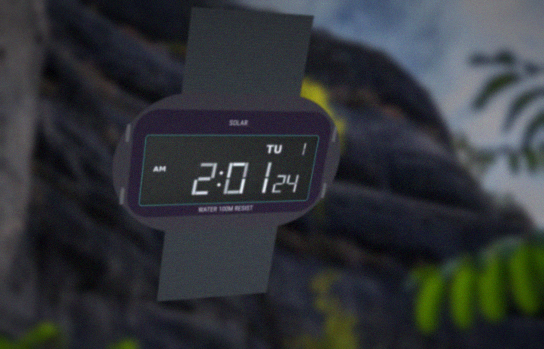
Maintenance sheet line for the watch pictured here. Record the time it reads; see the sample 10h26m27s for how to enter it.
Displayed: 2h01m24s
